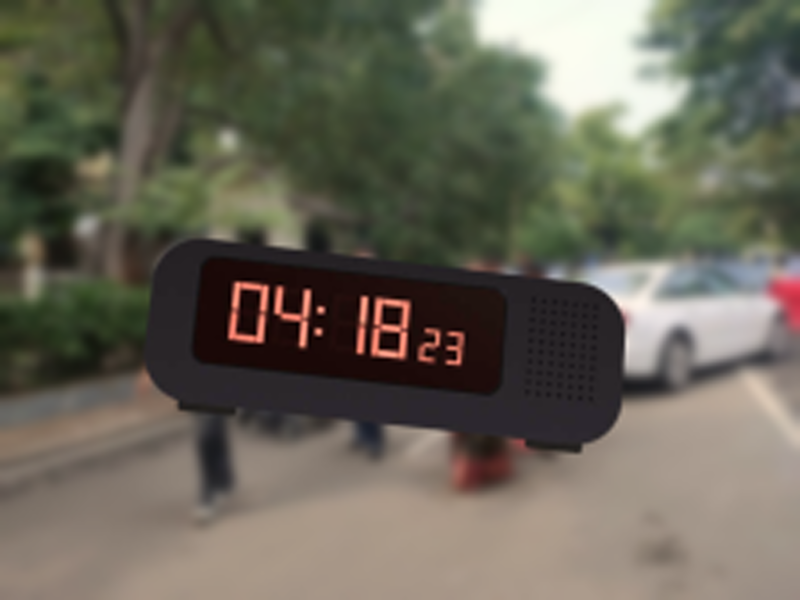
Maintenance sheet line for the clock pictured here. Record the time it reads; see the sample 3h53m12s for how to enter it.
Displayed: 4h18m23s
